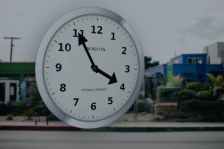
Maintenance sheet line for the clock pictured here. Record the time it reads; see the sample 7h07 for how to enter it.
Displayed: 3h55
